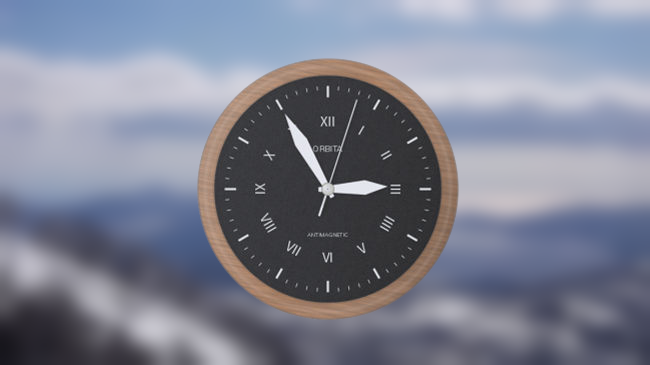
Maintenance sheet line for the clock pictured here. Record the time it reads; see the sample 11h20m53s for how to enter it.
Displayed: 2h55m03s
